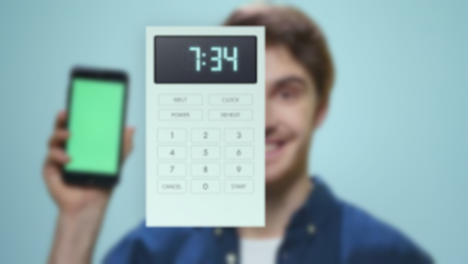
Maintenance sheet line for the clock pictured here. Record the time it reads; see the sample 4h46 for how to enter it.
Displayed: 7h34
